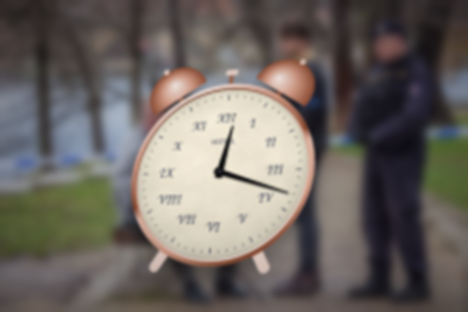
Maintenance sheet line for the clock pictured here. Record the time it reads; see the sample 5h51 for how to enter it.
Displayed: 12h18
